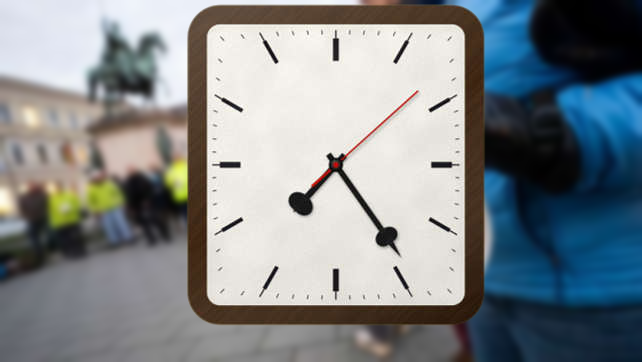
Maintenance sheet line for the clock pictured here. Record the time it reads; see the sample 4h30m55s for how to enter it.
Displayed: 7h24m08s
